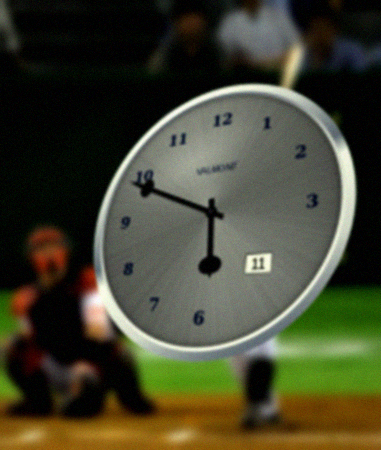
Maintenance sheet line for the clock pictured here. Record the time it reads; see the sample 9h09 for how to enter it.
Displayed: 5h49
